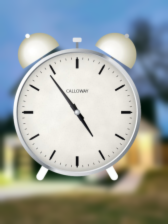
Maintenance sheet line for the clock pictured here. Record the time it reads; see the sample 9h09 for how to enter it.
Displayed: 4h54
